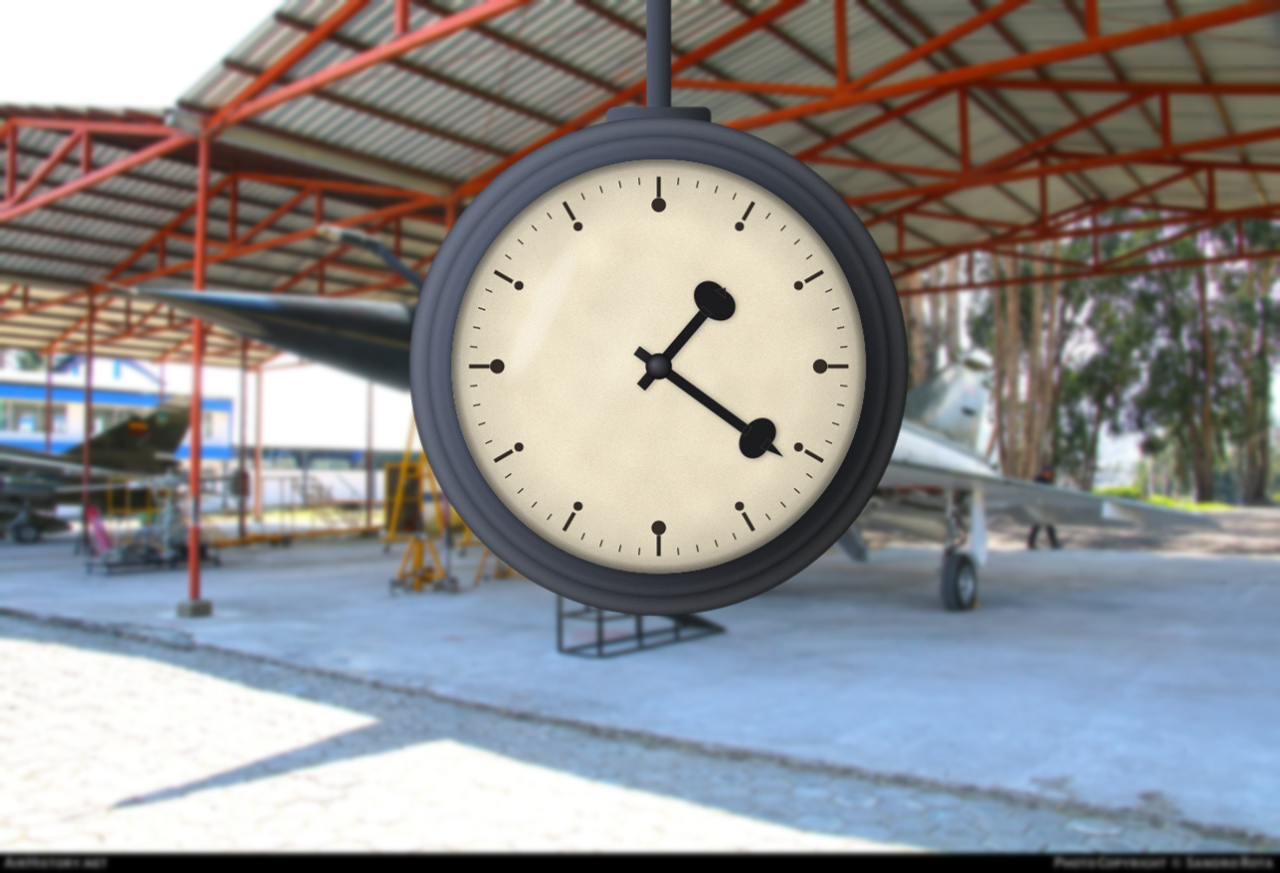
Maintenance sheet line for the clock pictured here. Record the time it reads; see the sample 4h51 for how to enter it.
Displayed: 1h21
